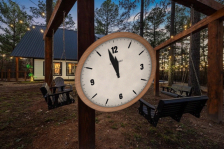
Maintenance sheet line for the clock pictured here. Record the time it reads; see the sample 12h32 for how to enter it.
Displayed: 11h58
